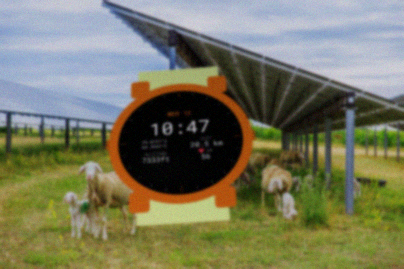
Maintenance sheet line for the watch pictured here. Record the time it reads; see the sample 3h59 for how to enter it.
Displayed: 10h47
